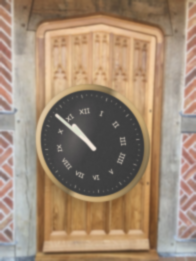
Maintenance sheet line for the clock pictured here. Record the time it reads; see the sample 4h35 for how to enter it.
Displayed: 10h53
